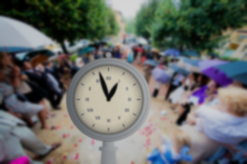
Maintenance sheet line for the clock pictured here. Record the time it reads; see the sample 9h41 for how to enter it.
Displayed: 12h57
